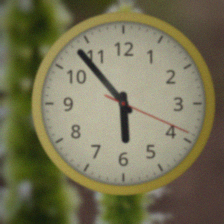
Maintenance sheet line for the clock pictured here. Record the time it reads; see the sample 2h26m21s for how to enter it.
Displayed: 5h53m19s
